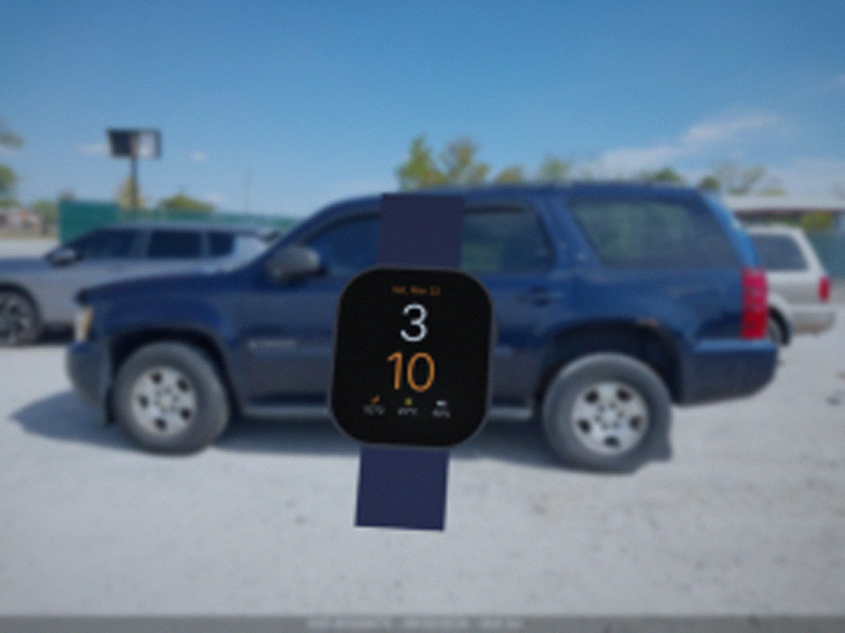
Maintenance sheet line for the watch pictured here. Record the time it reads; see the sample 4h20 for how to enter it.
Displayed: 3h10
